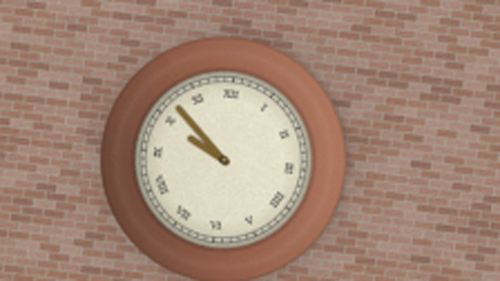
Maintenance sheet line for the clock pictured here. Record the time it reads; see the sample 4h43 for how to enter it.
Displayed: 9h52
